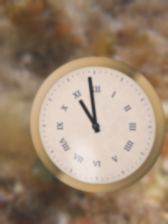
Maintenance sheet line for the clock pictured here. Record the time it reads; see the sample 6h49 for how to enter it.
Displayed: 10h59
